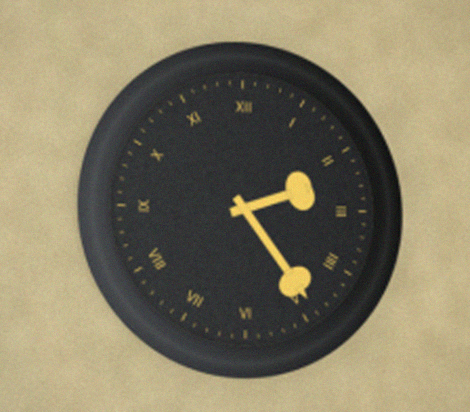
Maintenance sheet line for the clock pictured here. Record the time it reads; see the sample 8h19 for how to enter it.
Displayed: 2h24
